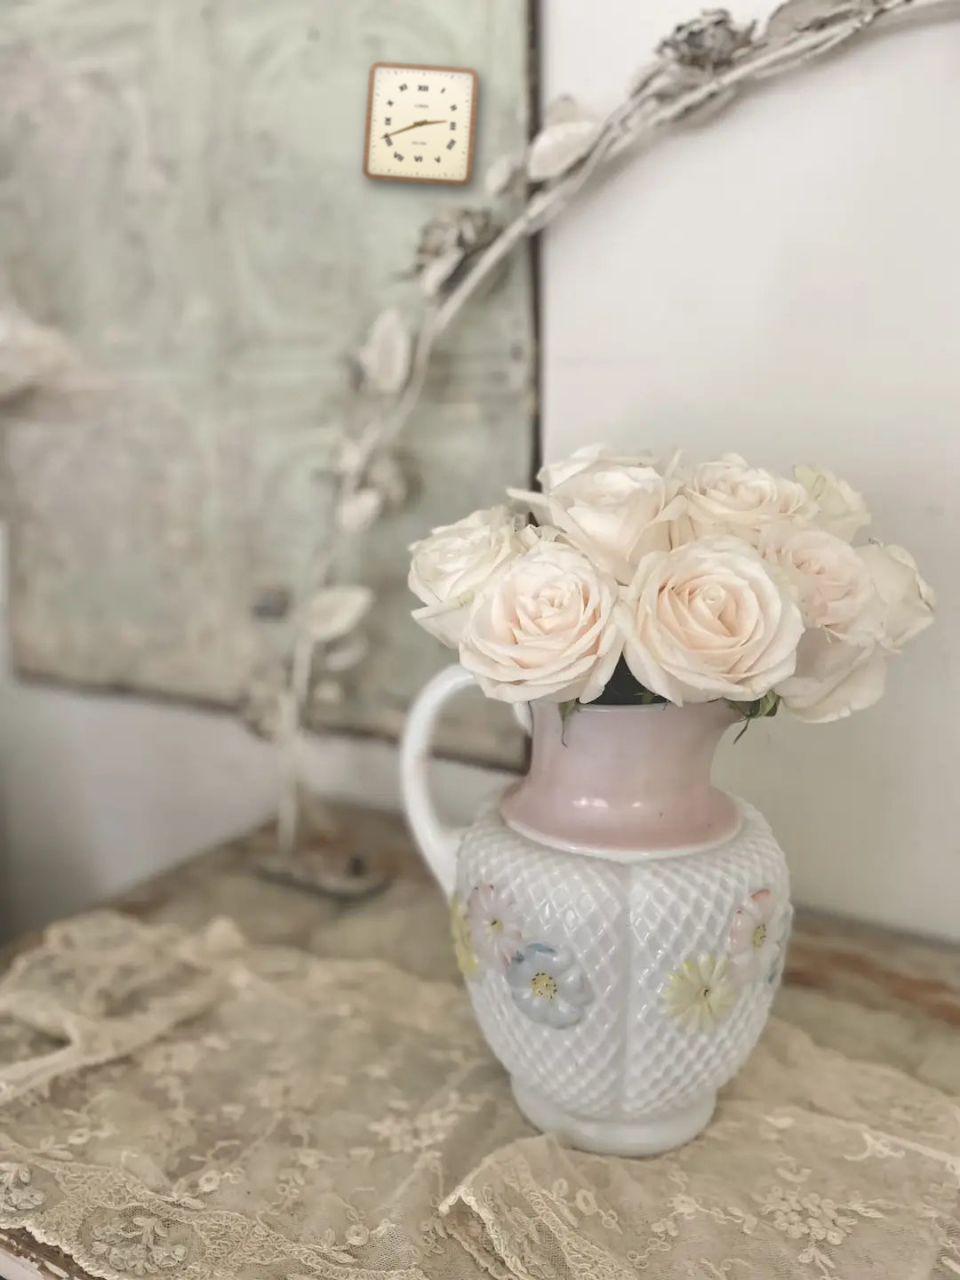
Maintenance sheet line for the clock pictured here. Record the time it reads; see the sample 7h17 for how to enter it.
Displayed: 2h41
